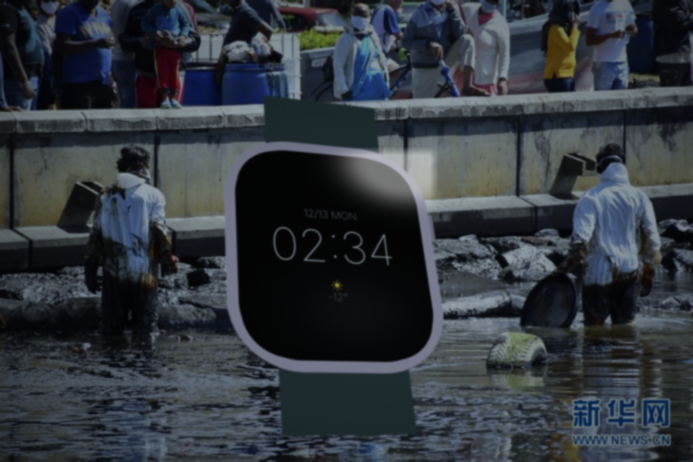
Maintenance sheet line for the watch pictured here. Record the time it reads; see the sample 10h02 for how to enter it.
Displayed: 2h34
